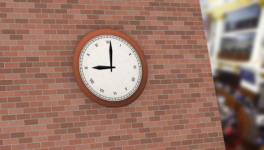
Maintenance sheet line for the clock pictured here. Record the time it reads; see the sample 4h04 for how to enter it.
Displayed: 9h01
